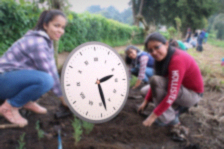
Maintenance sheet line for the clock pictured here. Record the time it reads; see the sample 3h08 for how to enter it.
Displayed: 2h28
